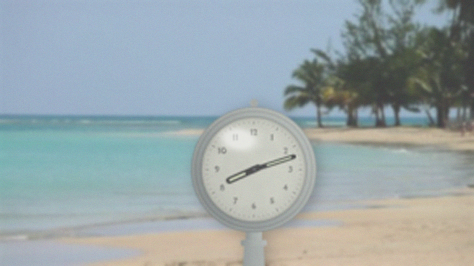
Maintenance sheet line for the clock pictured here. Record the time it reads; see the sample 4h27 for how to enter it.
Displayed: 8h12
